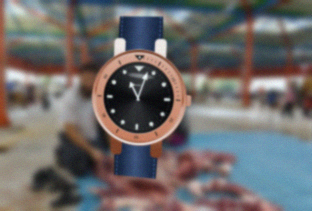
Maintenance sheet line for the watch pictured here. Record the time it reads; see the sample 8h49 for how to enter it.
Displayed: 11h03
